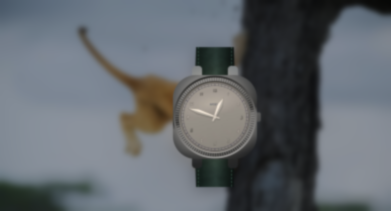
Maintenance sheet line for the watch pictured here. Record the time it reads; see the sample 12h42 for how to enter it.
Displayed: 12h48
